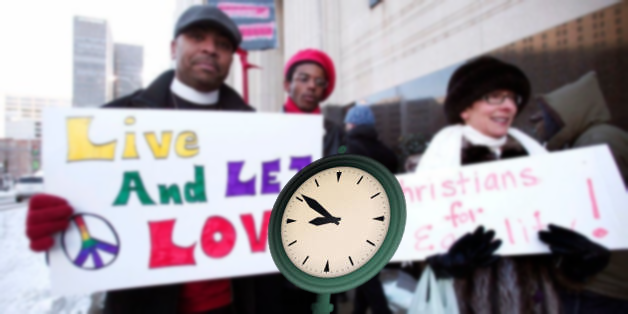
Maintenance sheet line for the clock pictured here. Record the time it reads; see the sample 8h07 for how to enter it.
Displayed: 8h51
